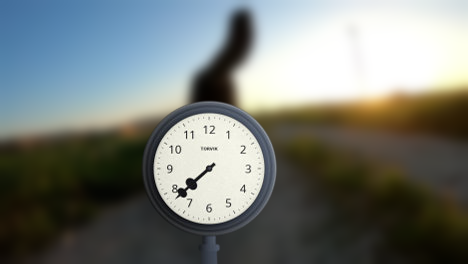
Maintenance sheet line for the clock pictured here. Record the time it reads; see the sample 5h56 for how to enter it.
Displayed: 7h38
